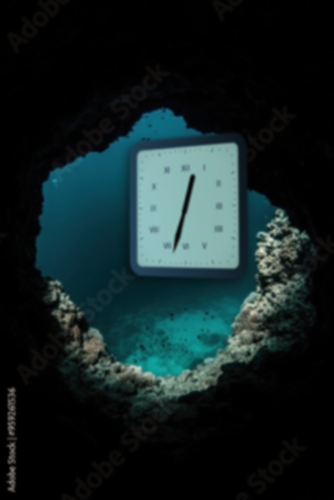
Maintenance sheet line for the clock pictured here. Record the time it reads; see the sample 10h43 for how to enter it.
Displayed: 12h33
